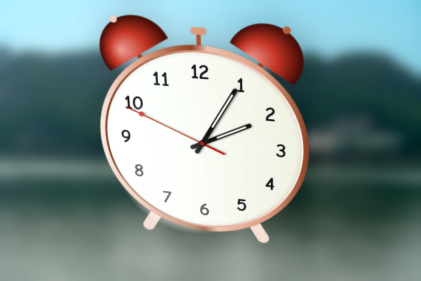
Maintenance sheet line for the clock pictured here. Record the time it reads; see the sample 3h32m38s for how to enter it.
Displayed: 2h04m49s
